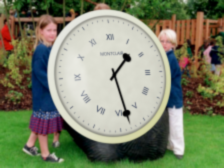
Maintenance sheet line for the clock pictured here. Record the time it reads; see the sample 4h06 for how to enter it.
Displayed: 1h28
